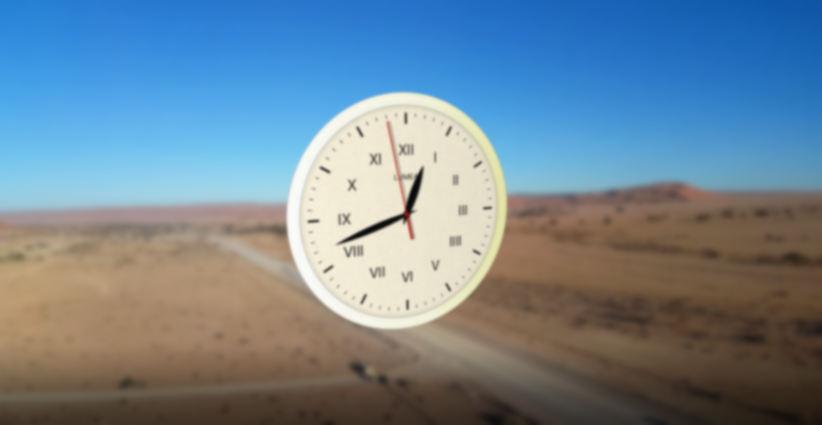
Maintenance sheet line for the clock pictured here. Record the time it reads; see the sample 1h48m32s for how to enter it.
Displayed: 12h41m58s
